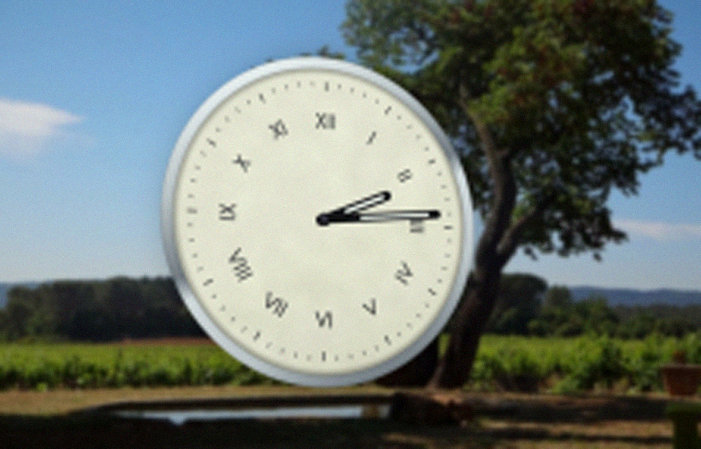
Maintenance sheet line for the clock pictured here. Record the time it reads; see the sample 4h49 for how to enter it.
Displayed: 2h14
